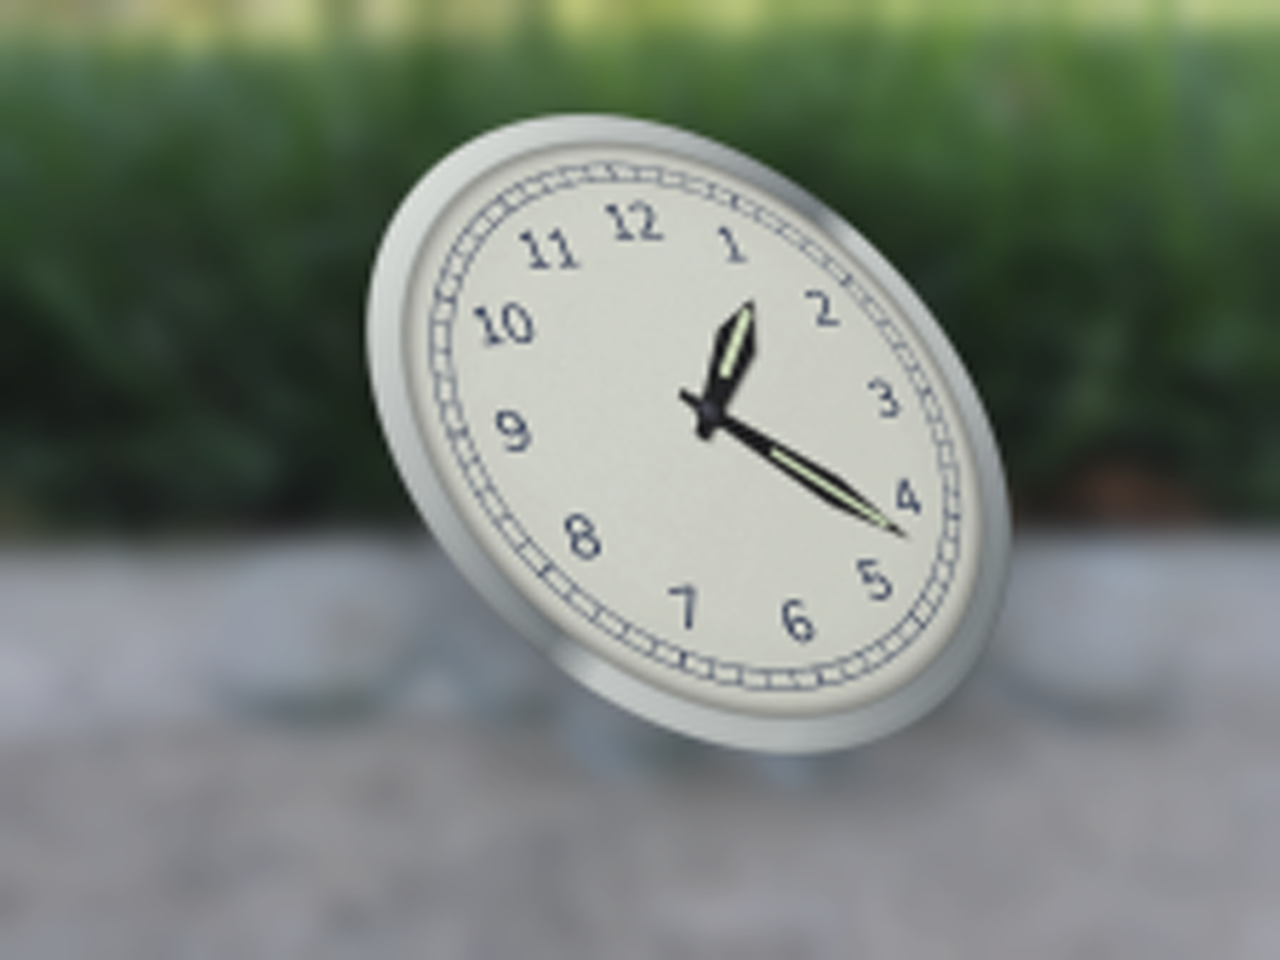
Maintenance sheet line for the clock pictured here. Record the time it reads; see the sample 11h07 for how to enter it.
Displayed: 1h22
